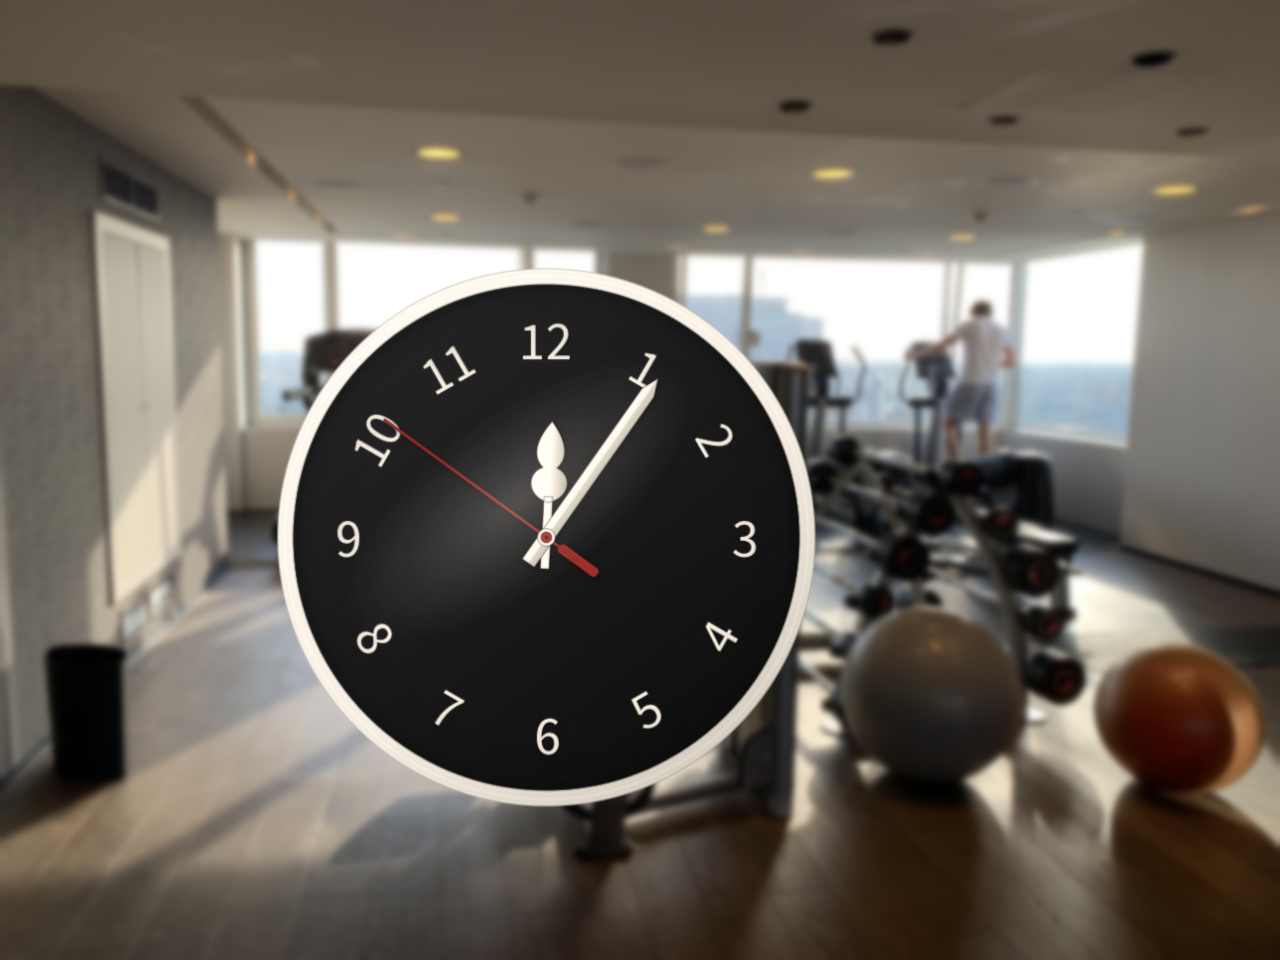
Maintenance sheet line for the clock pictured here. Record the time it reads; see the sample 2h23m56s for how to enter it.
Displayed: 12h05m51s
